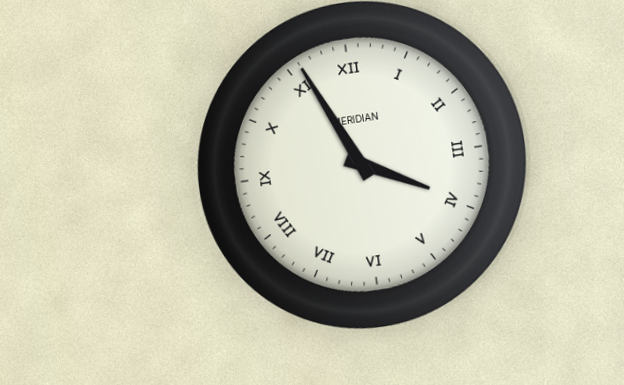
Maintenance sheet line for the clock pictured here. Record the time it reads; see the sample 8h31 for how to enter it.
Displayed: 3h56
